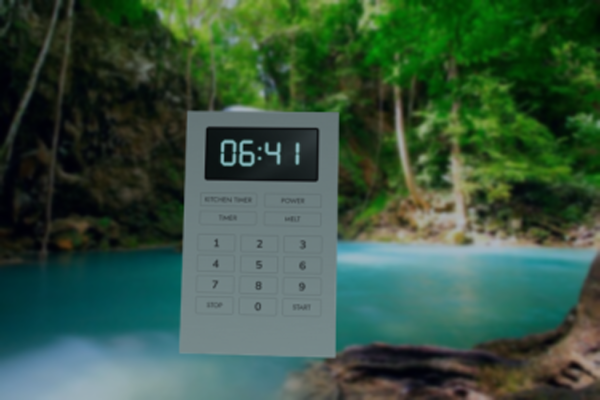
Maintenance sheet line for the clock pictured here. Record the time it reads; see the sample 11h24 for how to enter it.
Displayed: 6h41
